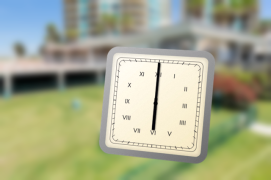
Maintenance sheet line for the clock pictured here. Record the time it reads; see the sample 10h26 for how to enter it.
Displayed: 6h00
